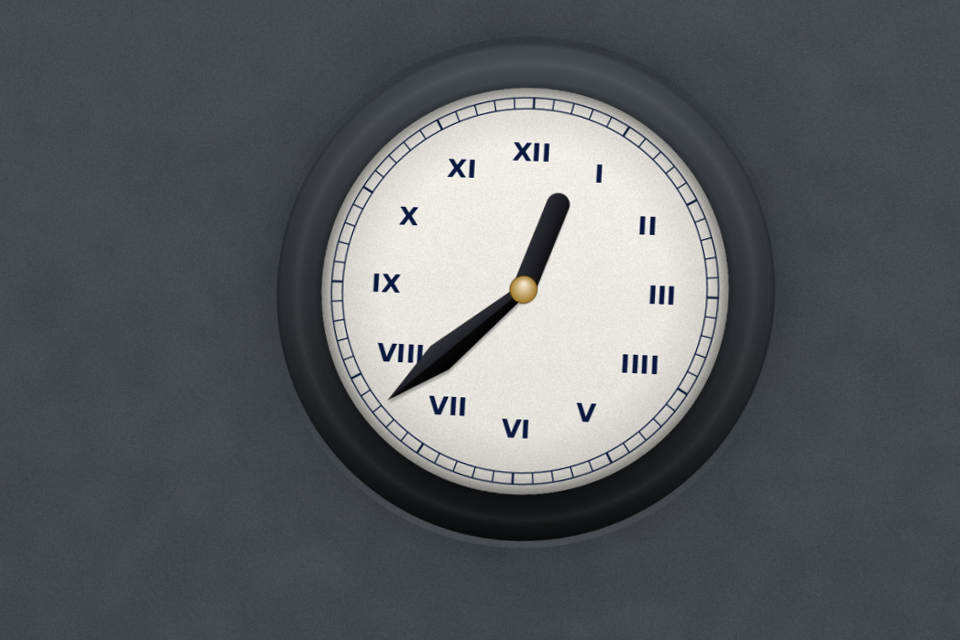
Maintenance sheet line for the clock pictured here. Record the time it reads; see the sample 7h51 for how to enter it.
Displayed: 12h38
